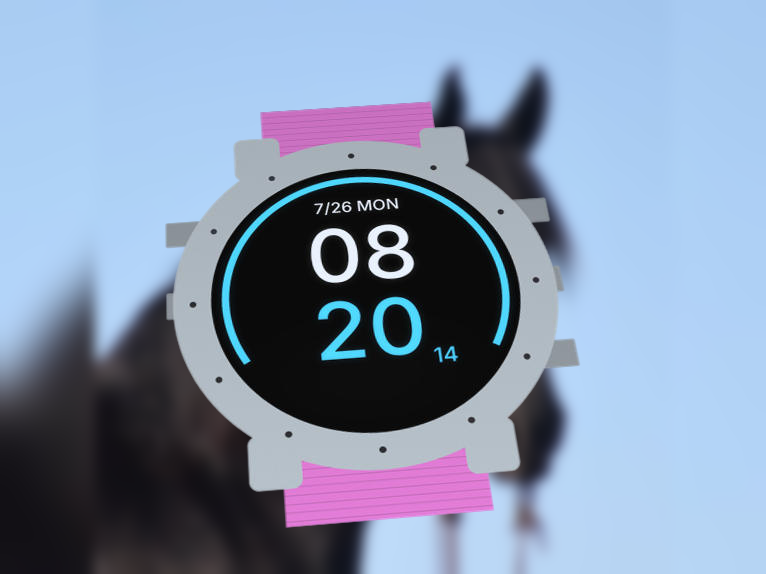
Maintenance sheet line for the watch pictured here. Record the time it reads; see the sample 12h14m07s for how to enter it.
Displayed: 8h20m14s
